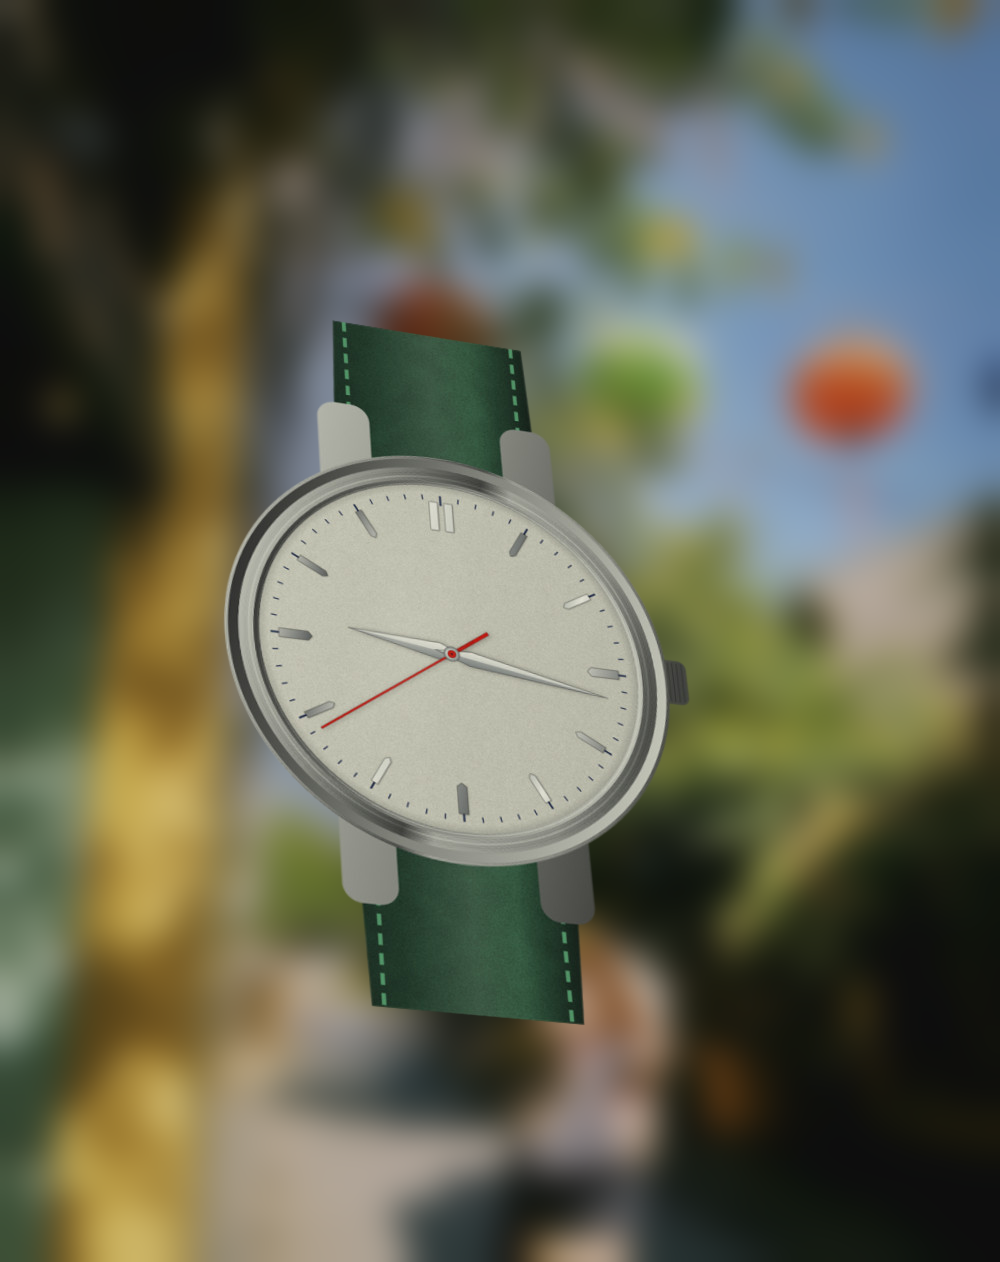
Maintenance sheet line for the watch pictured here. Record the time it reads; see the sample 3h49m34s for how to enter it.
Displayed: 9h16m39s
